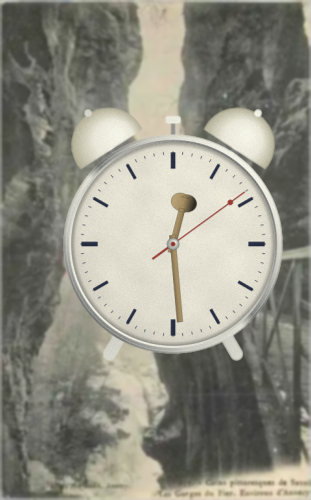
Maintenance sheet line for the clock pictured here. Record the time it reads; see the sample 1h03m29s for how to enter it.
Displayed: 12h29m09s
